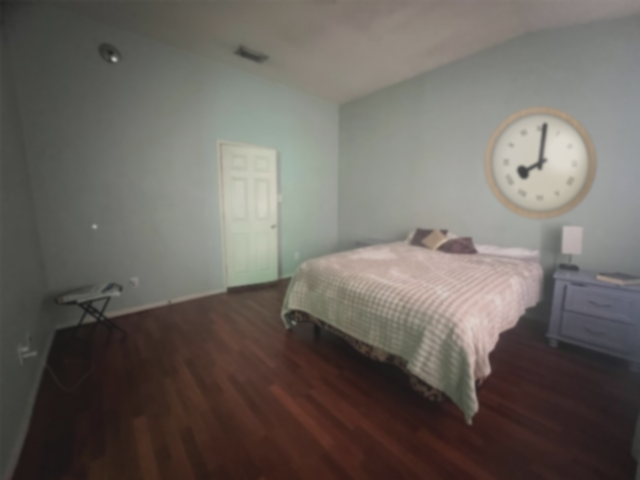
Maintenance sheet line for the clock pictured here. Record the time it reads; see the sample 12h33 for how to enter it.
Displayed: 8h01
